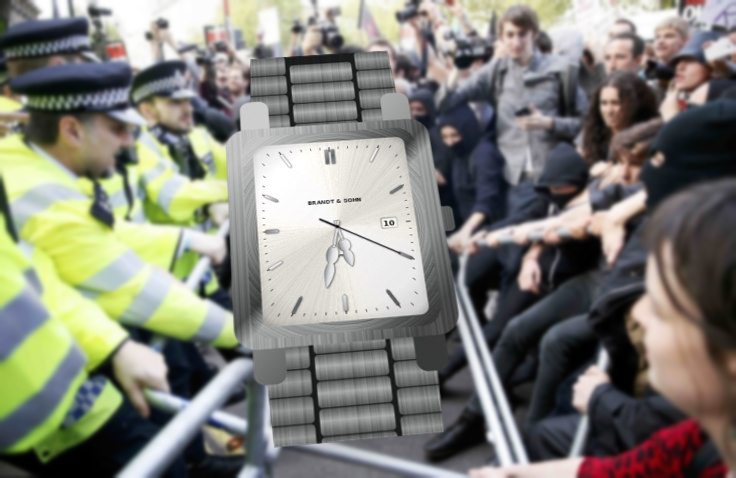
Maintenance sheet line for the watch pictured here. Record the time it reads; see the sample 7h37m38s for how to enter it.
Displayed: 5h32m20s
